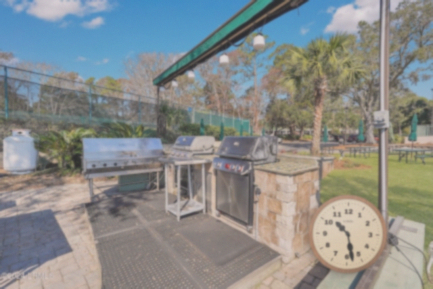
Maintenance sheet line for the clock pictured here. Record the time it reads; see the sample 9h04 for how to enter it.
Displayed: 10h28
